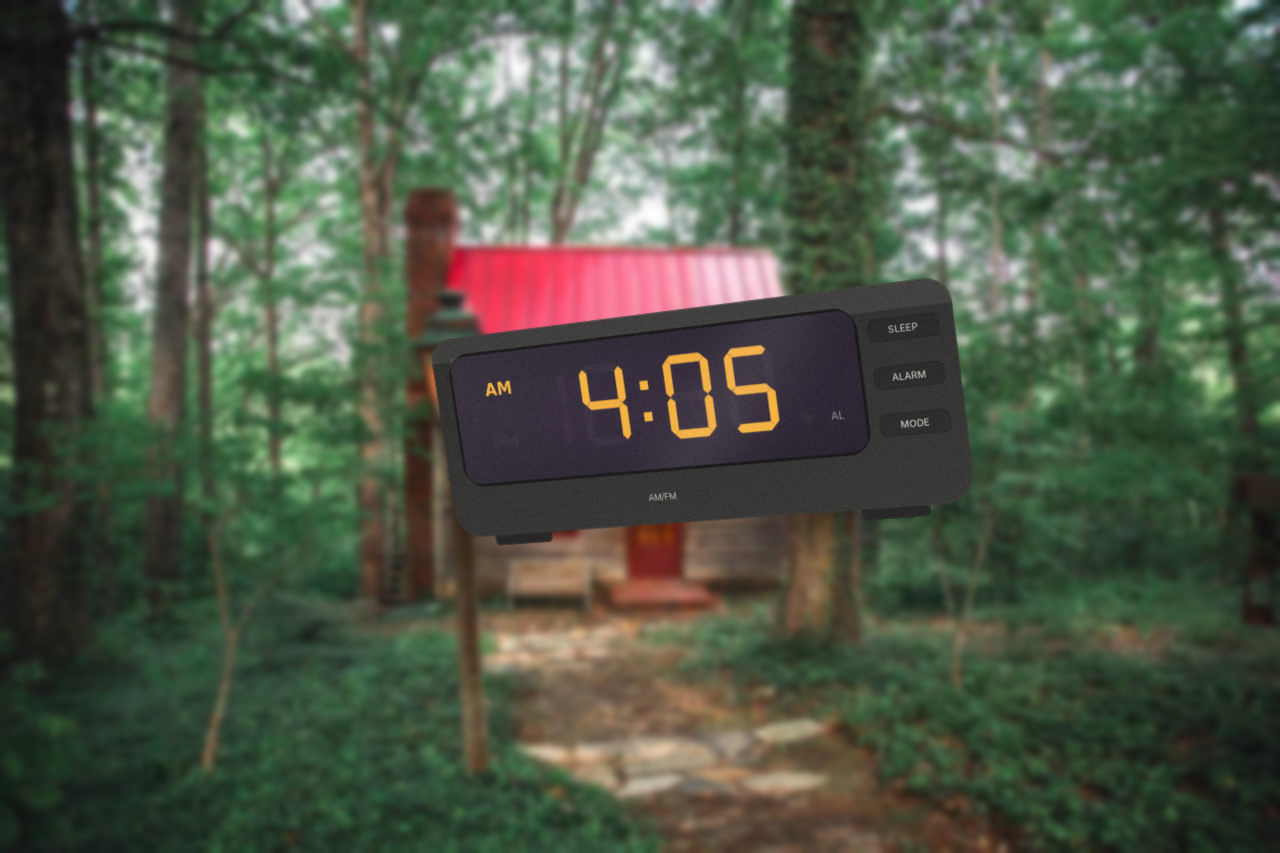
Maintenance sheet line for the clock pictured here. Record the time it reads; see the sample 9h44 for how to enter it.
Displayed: 4h05
